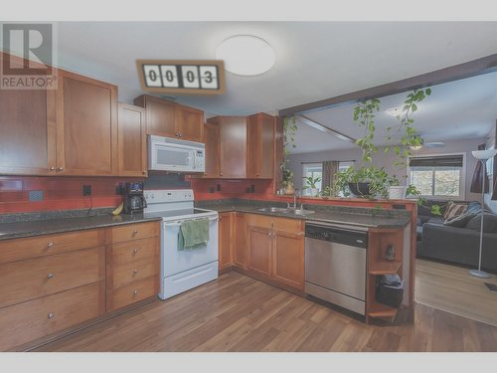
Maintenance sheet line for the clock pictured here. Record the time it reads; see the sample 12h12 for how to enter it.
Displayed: 0h03
